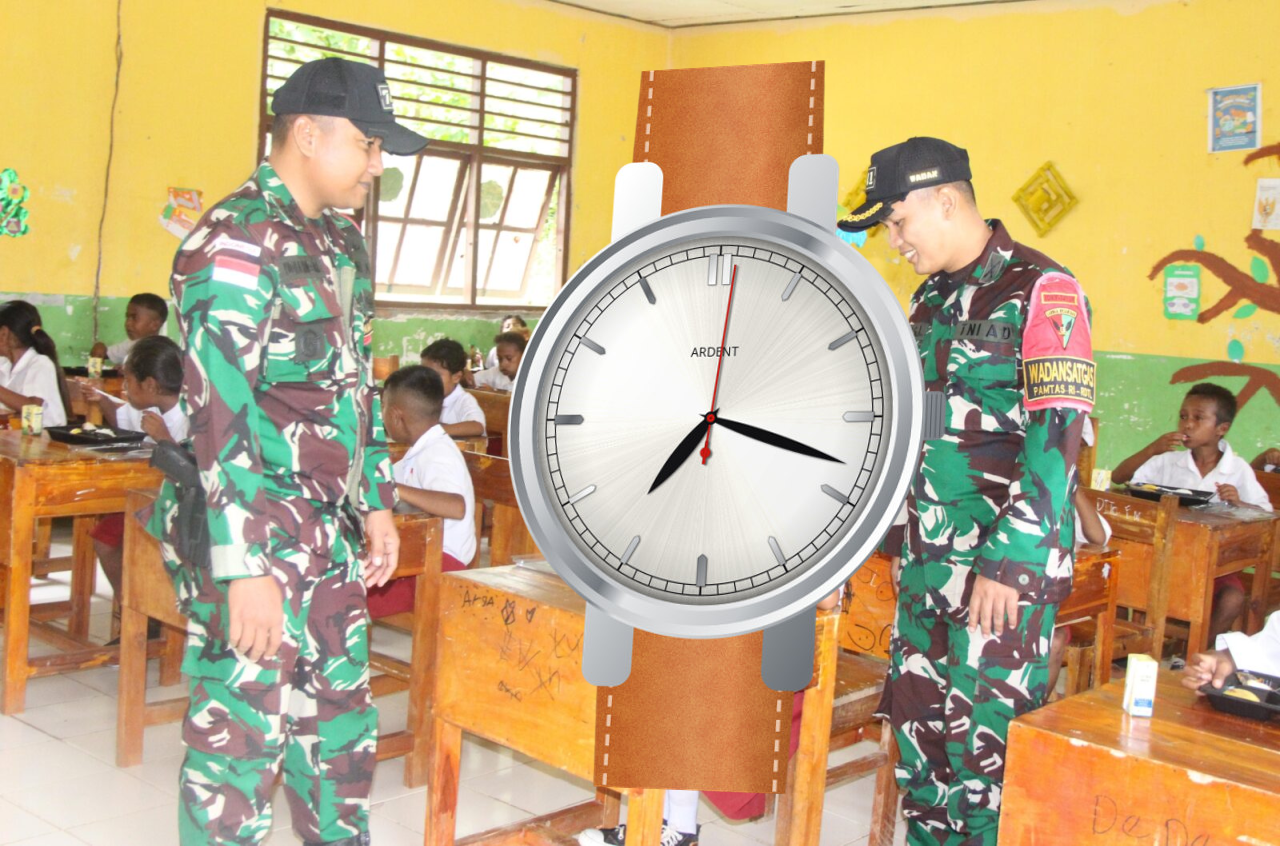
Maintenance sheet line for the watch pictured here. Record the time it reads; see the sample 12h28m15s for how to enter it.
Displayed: 7h18m01s
